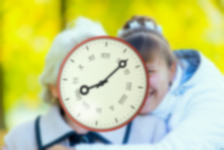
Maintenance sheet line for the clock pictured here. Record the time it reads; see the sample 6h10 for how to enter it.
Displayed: 8h07
